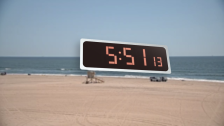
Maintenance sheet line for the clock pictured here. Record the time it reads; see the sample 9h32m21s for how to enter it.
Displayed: 5h51m13s
